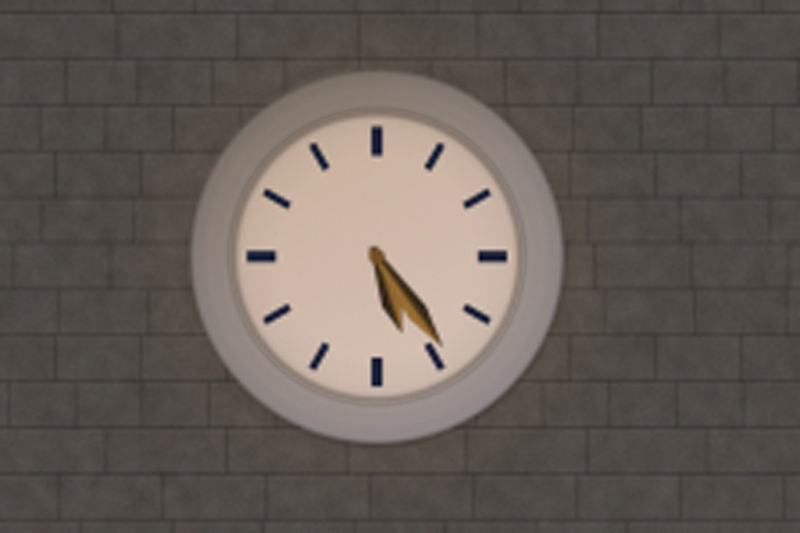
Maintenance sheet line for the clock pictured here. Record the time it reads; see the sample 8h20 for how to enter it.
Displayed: 5h24
